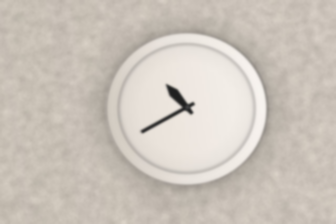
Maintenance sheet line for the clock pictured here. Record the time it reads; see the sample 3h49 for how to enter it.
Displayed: 10h40
